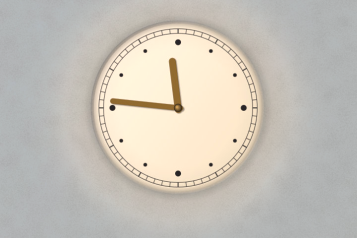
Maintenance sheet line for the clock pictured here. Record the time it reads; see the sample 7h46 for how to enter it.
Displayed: 11h46
